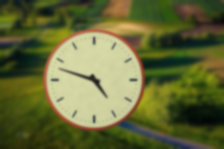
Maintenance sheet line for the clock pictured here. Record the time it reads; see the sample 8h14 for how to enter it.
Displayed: 4h48
